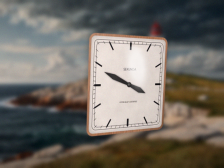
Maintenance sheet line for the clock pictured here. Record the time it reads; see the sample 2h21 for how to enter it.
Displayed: 3h49
